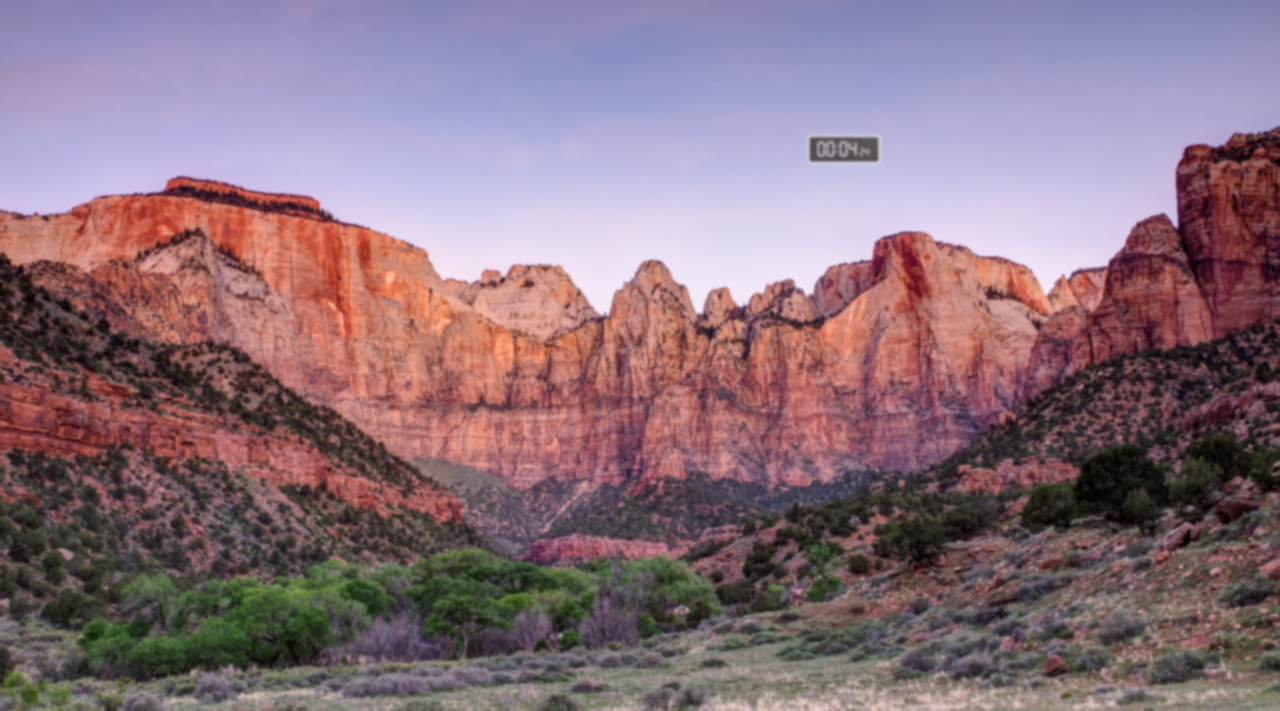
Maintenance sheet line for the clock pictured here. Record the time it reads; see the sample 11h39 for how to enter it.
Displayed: 0h04
